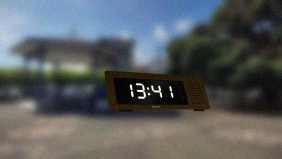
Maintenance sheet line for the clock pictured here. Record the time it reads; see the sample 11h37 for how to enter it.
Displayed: 13h41
